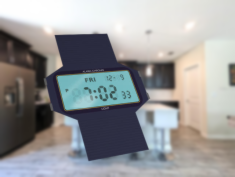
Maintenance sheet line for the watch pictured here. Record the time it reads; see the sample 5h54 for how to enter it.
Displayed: 7h02
